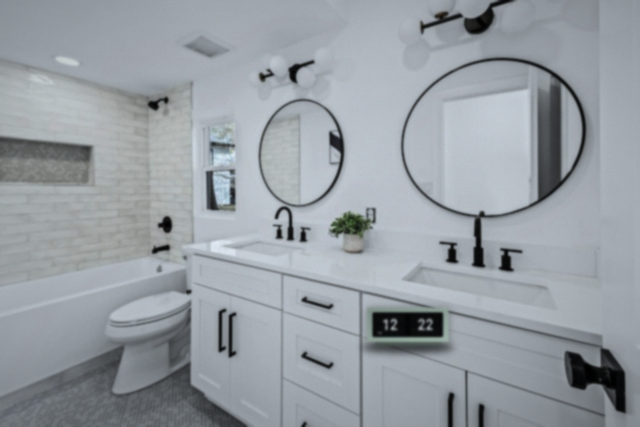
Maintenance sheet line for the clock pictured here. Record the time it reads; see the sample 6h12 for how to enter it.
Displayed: 12h22
